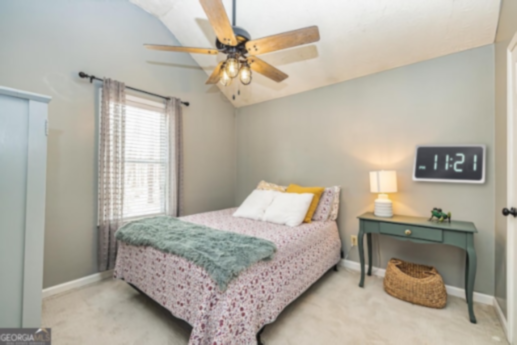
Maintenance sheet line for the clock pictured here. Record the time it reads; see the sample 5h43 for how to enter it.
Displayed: 11h21
